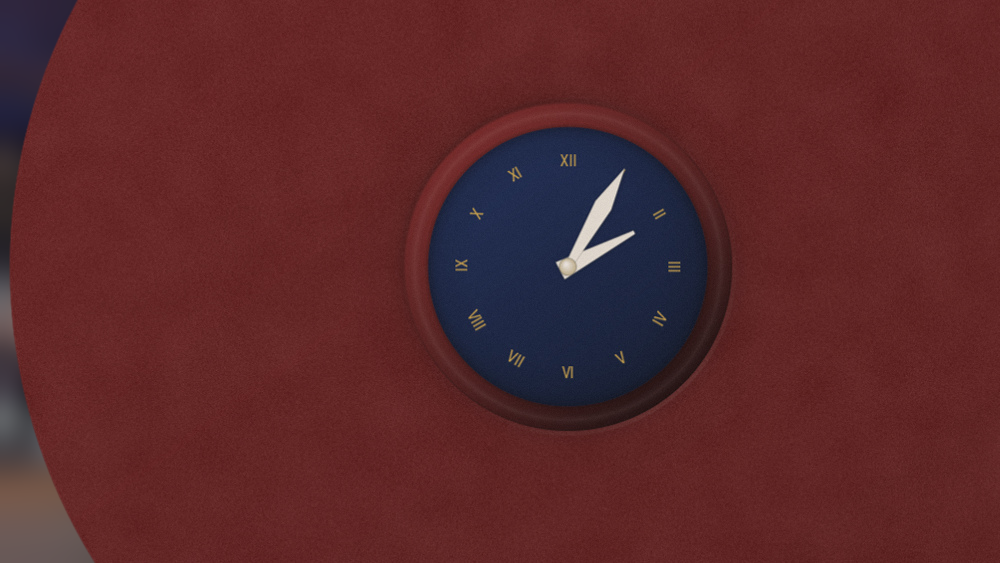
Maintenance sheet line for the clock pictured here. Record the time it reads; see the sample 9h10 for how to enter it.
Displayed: 2h05
